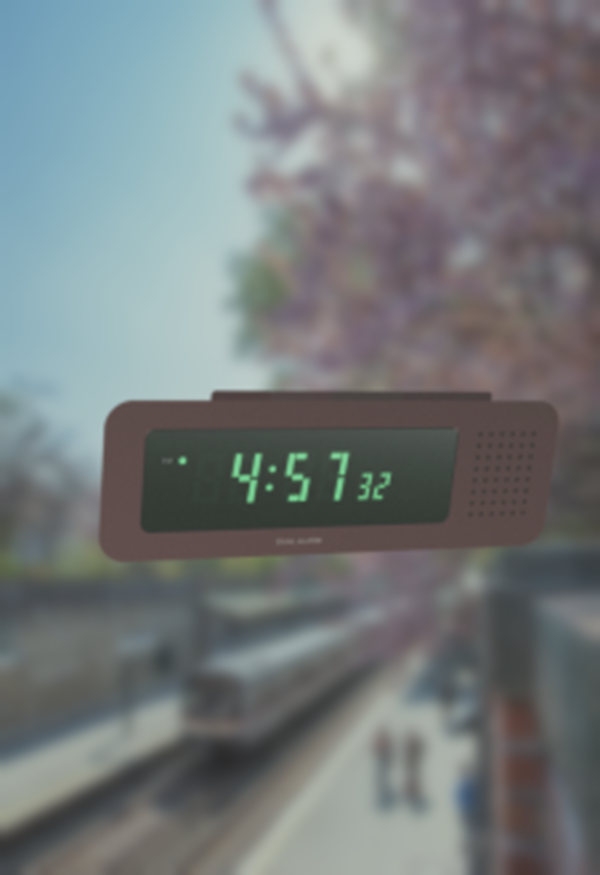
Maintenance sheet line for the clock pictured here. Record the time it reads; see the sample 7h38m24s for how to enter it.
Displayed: 4h57m32s
